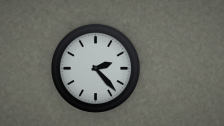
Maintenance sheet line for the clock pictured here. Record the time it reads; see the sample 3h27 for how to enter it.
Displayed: 2h23
